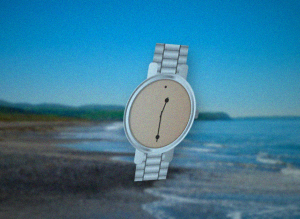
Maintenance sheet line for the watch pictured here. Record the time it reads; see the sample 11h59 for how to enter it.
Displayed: 12h30
